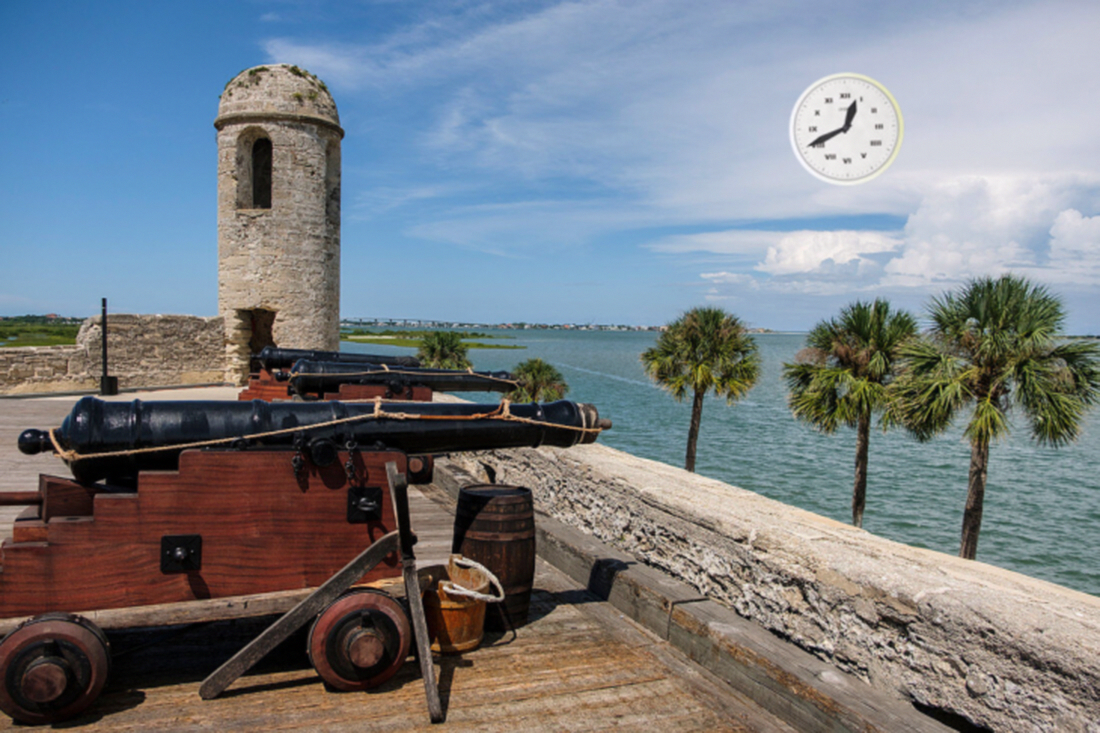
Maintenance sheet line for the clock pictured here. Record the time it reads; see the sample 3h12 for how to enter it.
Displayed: 12h41
